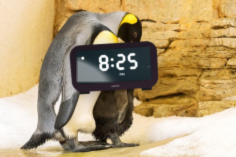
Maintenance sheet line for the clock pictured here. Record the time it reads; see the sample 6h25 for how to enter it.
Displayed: 8h25
